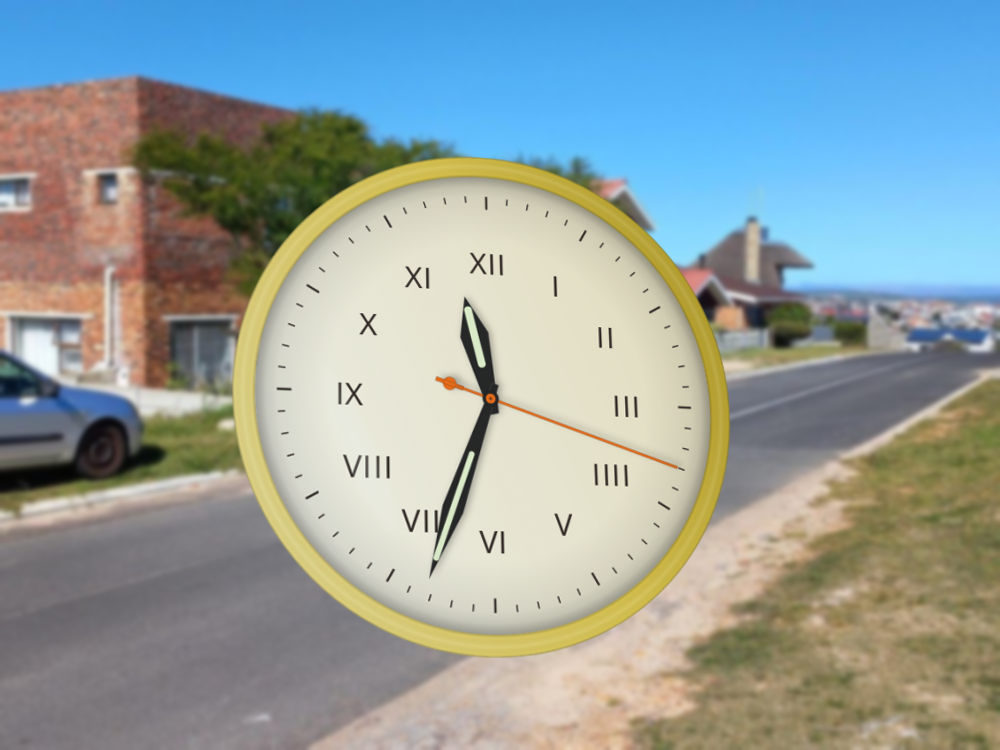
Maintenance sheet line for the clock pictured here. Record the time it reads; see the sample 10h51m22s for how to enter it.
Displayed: 11h33m18s
